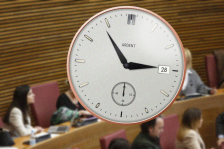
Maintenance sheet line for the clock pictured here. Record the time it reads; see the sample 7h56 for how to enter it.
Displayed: 2h54
